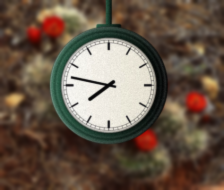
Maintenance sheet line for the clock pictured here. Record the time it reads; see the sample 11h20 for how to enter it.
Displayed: 7h47
